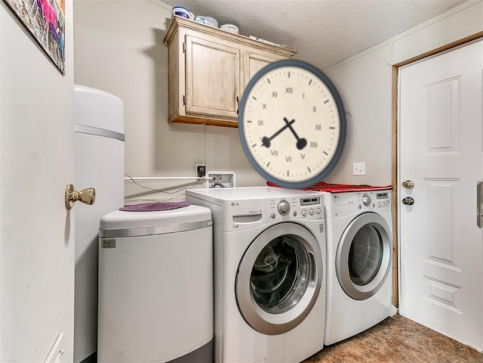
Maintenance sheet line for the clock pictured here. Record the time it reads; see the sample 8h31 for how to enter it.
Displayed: 4h39
